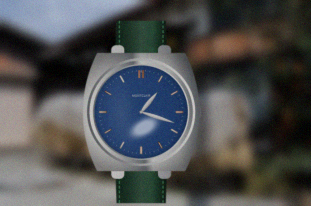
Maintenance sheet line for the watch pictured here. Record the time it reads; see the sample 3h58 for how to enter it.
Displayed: 1h18
